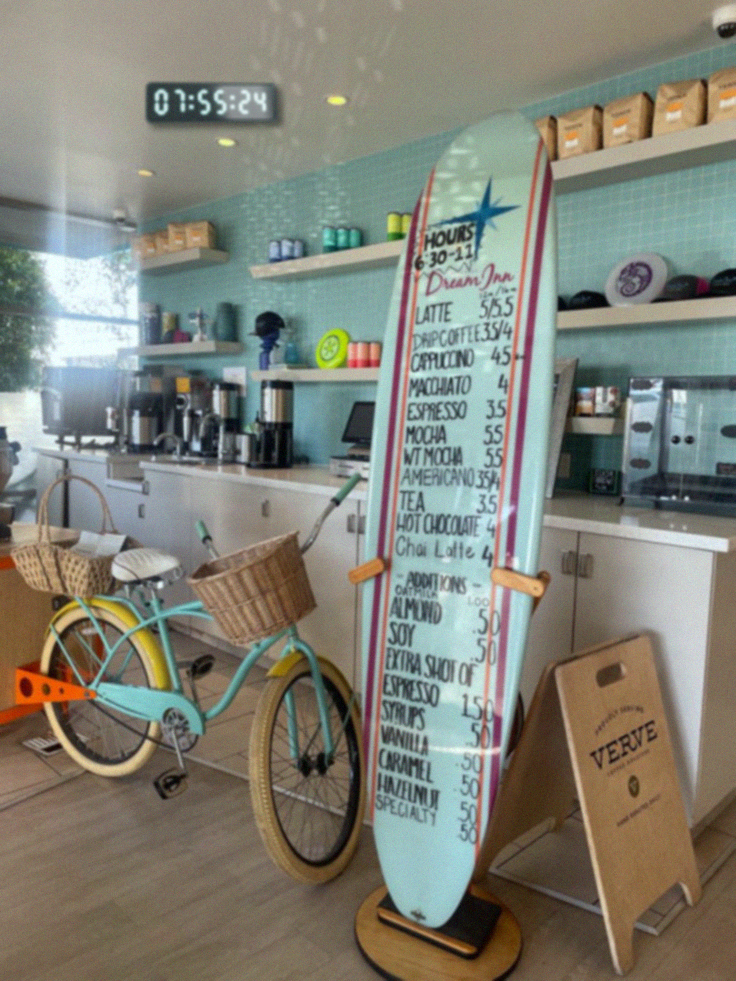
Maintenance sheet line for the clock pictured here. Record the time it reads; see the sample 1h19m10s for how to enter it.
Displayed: 7h55m24s
